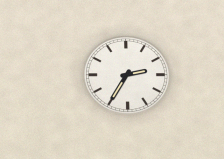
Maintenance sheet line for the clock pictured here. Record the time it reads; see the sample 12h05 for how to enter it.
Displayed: 2h35
